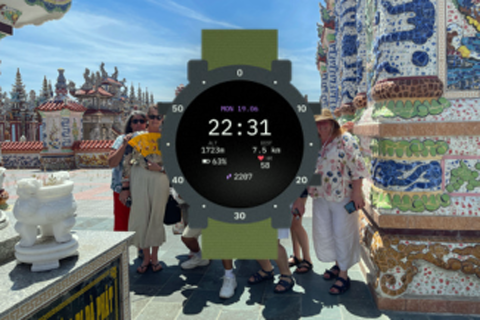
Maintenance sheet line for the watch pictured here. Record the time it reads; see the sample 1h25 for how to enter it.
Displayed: 22h31
